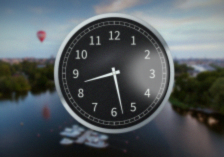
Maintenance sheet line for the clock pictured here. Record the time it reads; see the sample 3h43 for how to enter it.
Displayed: 8h28
